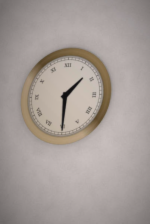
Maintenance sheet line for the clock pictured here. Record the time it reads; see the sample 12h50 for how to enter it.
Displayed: 1h30
